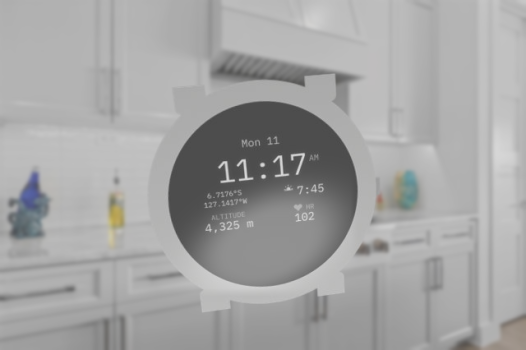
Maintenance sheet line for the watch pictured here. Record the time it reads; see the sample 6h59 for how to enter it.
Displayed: 11h17
